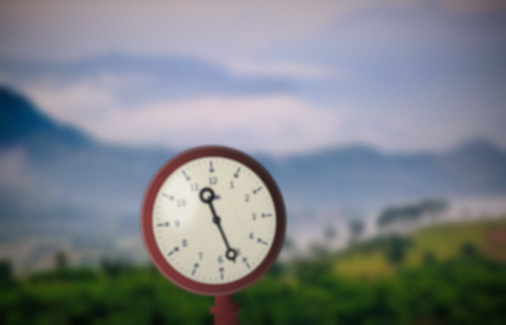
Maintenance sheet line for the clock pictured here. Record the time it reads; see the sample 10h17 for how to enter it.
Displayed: 11h27
